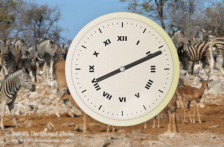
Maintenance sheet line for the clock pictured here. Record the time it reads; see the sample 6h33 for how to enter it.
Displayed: 8h11
